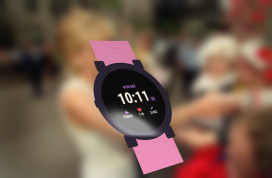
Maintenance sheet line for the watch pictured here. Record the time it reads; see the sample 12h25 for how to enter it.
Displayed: 10h11
